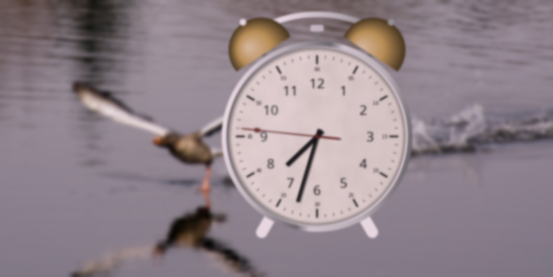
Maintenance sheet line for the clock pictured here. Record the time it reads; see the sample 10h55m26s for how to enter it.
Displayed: 7h32m46s
